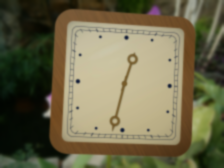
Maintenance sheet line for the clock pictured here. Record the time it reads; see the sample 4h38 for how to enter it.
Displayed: 12h32
